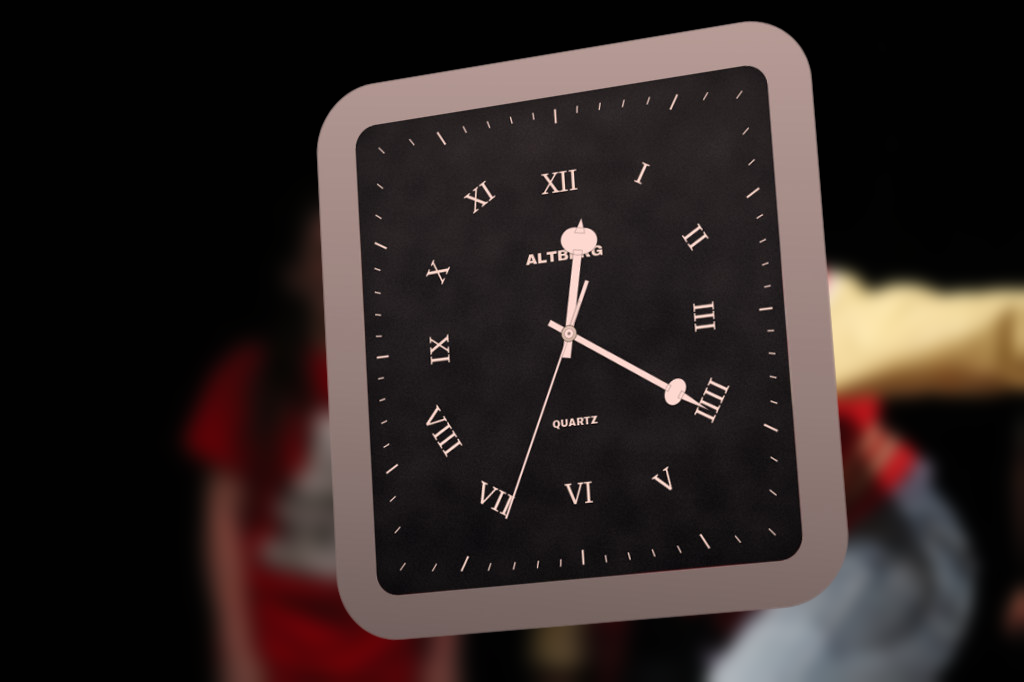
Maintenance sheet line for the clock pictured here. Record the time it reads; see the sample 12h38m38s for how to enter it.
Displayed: 12h20m34s
